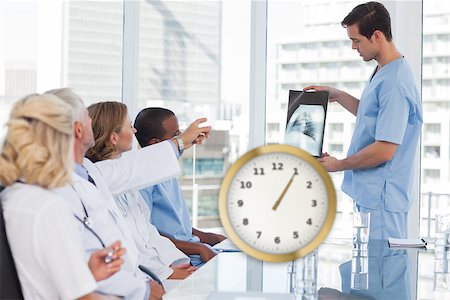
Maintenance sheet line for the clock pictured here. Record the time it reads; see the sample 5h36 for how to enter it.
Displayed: 1h05
